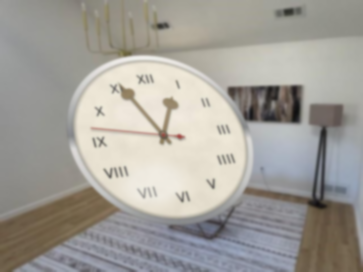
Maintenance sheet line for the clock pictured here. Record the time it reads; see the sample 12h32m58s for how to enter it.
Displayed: 12h55m47s
